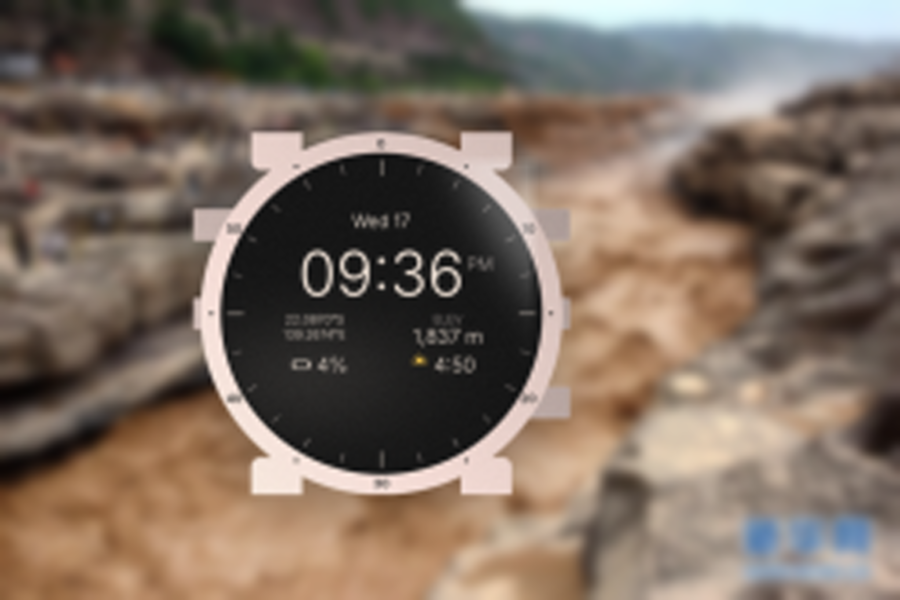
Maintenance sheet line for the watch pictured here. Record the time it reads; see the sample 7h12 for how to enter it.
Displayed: 9h36
